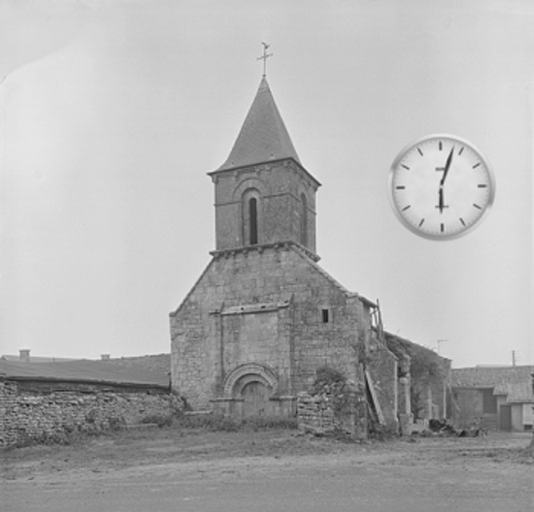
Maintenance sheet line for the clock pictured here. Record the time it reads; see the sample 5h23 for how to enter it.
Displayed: 6h03
